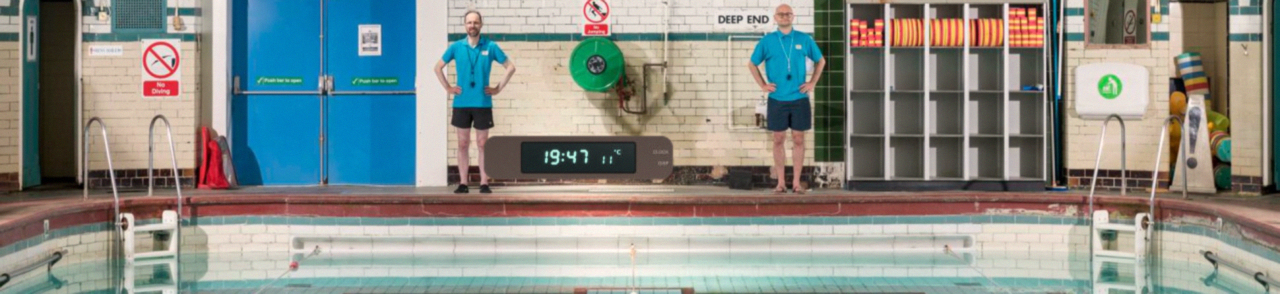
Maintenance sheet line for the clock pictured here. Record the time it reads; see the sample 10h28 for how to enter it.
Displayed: 19h47
